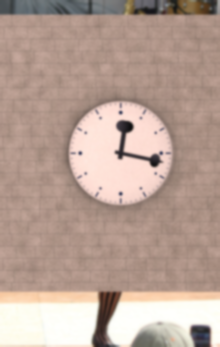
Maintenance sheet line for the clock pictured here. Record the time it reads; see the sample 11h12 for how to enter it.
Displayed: 12h17
